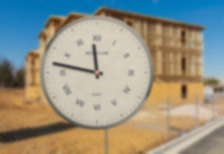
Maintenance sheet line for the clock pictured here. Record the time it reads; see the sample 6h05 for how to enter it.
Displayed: 11h47
